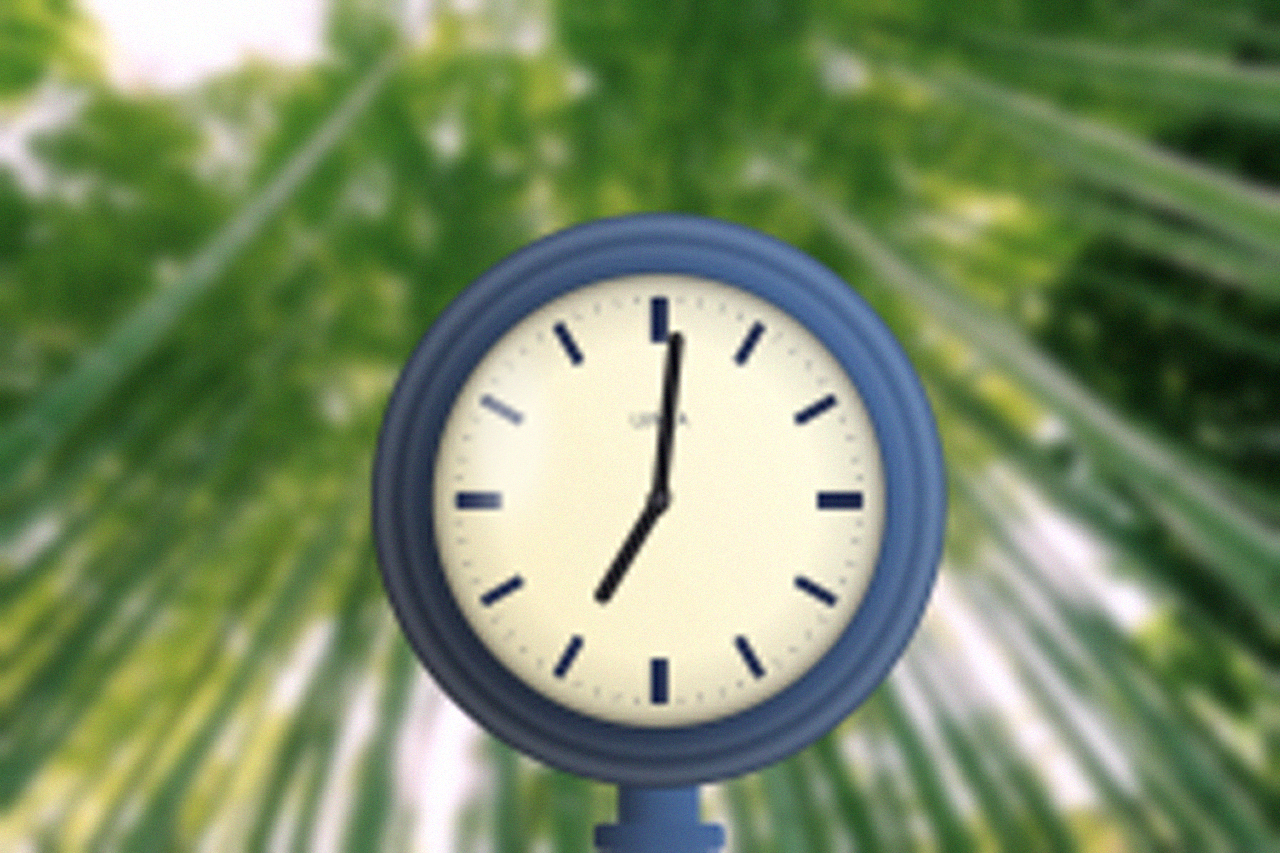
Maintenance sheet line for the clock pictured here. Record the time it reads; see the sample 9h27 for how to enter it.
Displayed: 7h01
